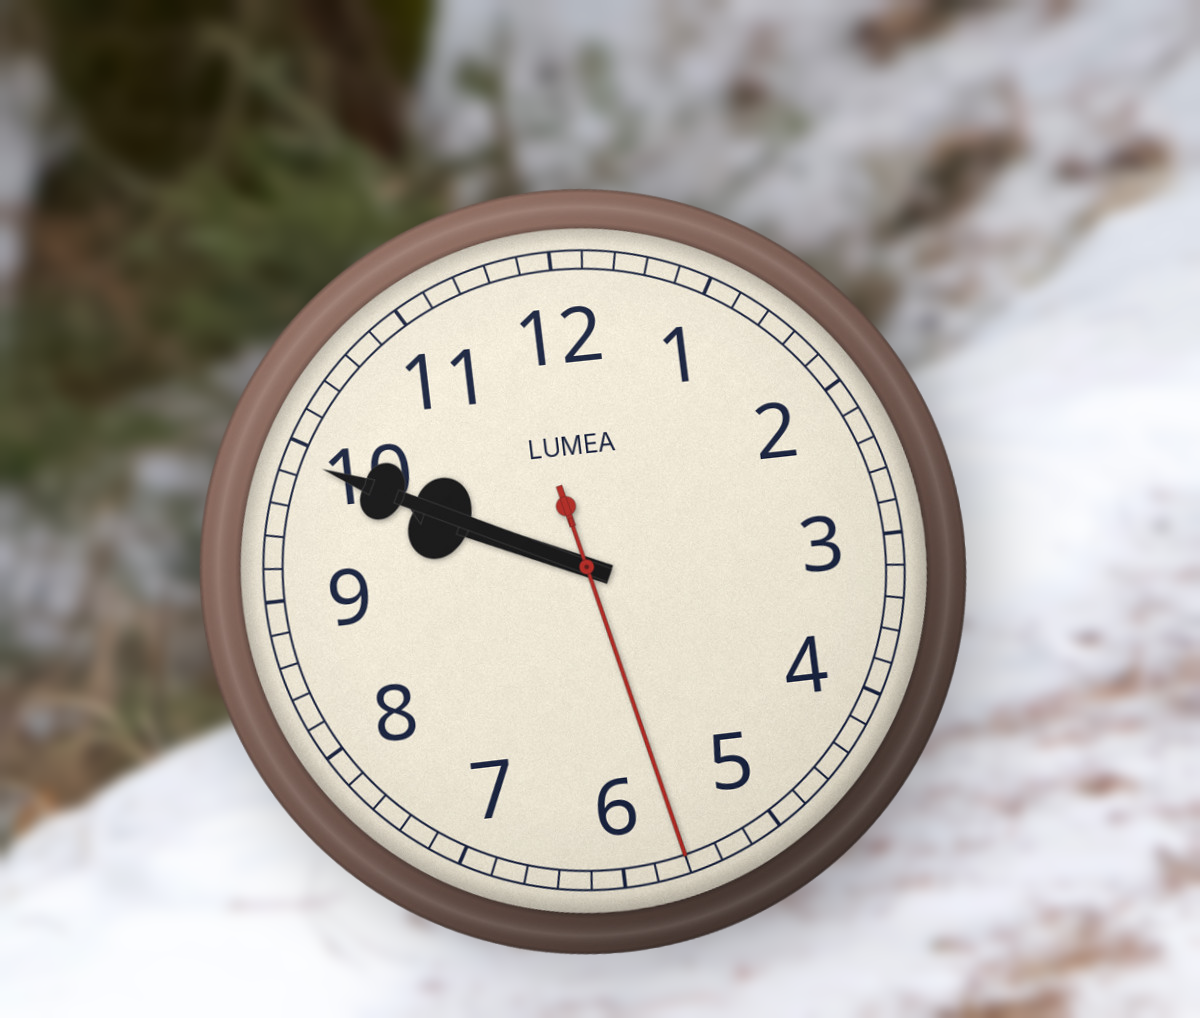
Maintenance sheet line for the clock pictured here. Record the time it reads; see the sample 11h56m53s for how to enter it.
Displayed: 9h49m28s
